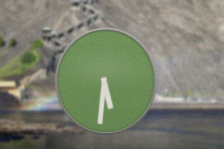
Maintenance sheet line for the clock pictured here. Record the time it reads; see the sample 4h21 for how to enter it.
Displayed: 5h31
